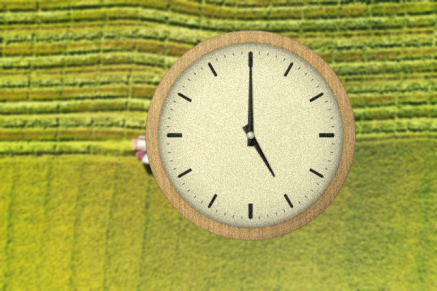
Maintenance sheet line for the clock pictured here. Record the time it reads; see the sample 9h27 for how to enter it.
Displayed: 5h00
